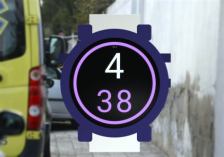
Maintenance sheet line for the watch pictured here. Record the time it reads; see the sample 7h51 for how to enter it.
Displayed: 4h38
